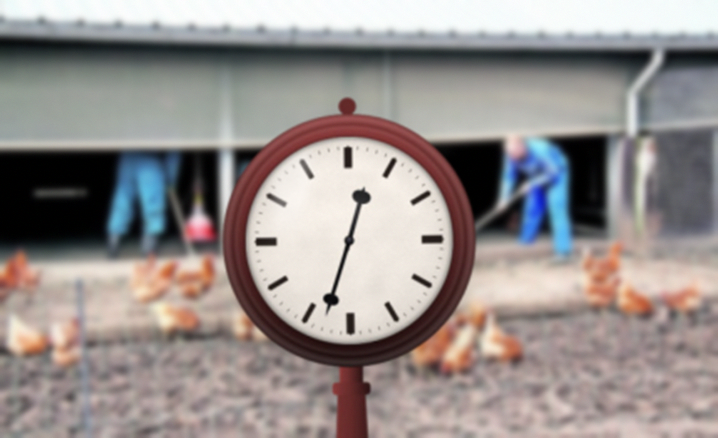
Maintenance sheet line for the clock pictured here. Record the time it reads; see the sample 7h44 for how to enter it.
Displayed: 12h33
